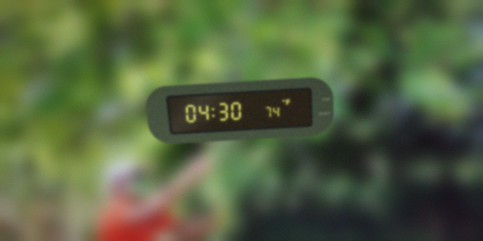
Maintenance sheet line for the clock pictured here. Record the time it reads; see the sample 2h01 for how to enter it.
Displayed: 4h30
